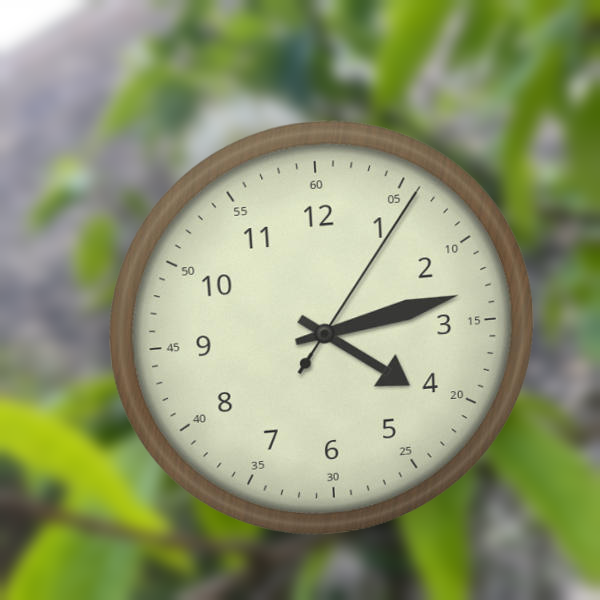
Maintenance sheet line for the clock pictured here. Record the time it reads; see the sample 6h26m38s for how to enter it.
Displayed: 4h13m06s
